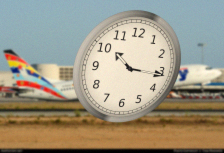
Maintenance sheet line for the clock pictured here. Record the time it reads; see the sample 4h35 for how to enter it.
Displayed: 10h16
